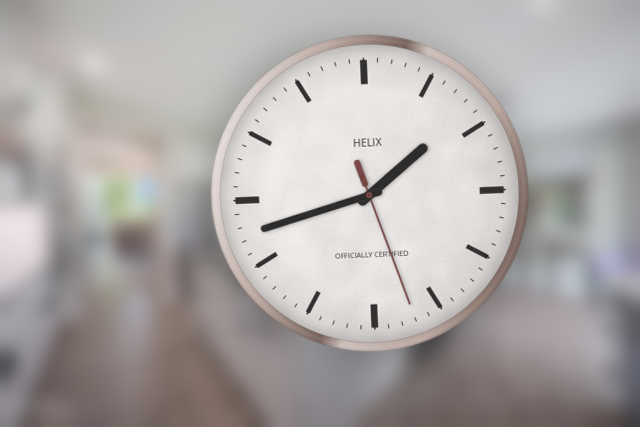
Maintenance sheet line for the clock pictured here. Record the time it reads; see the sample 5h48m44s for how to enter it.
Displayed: 1h42m27s
